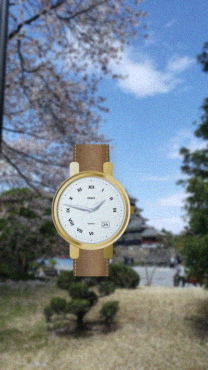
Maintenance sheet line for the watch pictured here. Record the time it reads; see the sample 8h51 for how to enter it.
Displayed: 1h47
